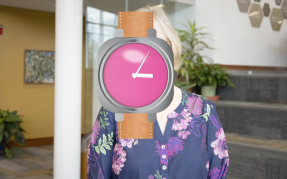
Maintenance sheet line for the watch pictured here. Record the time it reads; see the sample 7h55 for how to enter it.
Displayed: 3h05
